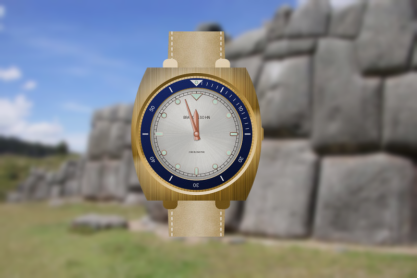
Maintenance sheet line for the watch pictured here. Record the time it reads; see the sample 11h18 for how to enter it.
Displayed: 11h57
